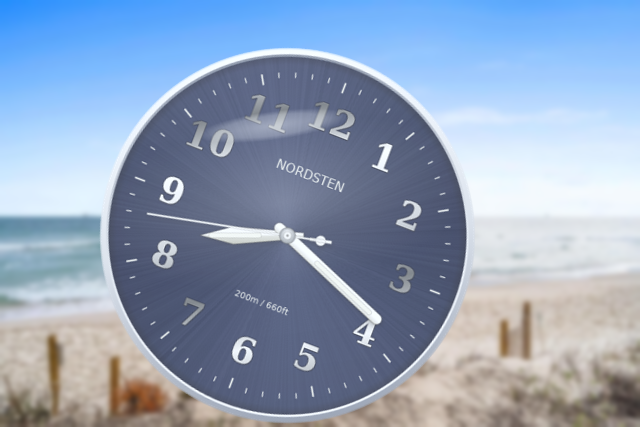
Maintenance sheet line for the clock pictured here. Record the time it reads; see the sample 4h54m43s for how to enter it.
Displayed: 8h18m43s
